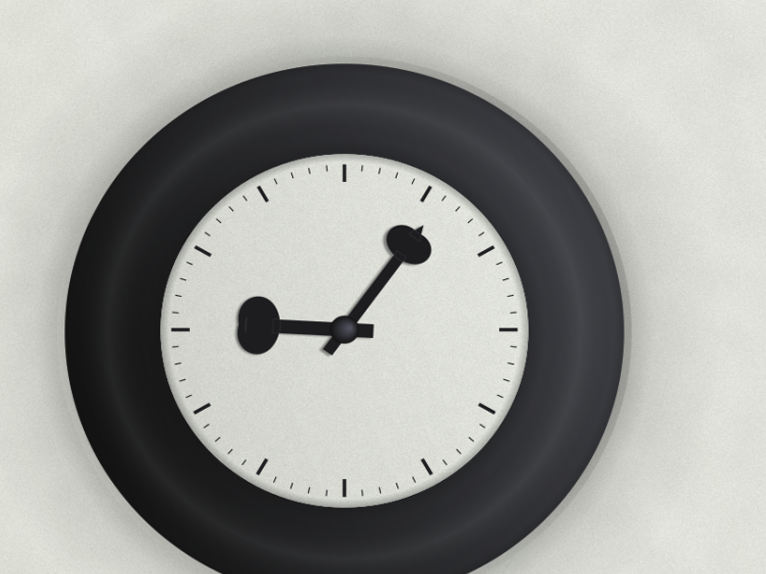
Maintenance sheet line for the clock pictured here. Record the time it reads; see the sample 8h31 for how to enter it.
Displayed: 9h06
